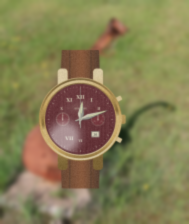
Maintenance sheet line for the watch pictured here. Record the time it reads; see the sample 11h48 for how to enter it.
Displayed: 12h12
